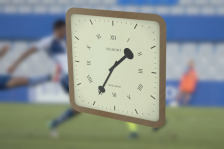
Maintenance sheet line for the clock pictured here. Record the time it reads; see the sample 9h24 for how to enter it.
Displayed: 1h35
